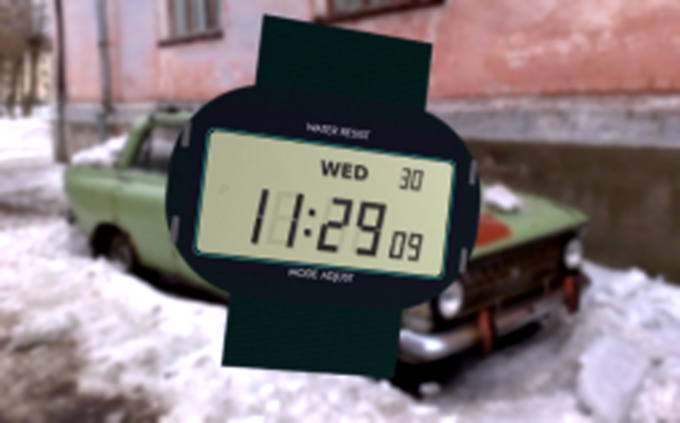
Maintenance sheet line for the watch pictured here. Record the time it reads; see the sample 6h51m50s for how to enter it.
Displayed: 11h29m09s
